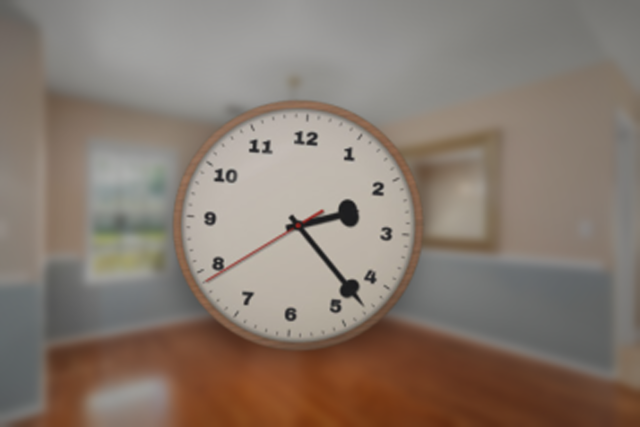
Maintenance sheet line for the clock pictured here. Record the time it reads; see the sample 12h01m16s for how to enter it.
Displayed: 2h22m39s
